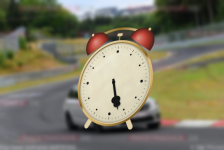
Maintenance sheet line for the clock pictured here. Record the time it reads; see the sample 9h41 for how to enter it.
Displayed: 5h27
